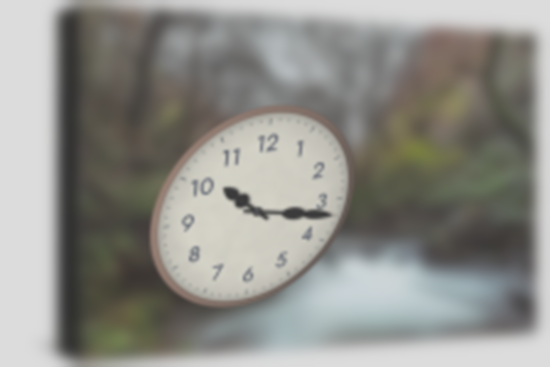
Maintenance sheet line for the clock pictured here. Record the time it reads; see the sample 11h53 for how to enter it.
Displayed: 10h17
